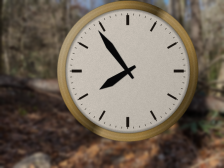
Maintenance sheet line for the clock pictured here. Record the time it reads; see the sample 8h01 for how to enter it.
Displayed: 7h54
